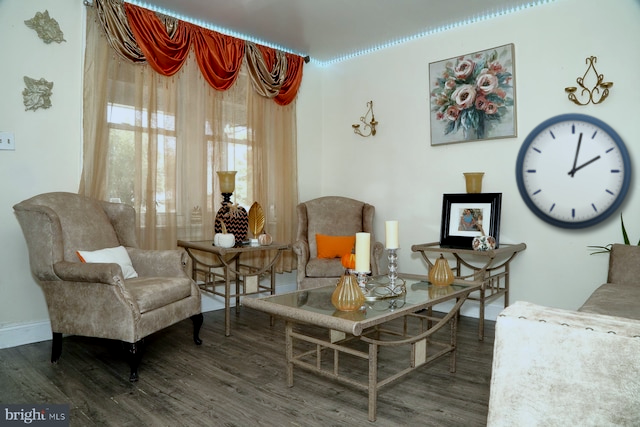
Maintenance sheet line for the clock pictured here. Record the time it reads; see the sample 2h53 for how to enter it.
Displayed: 2h02
